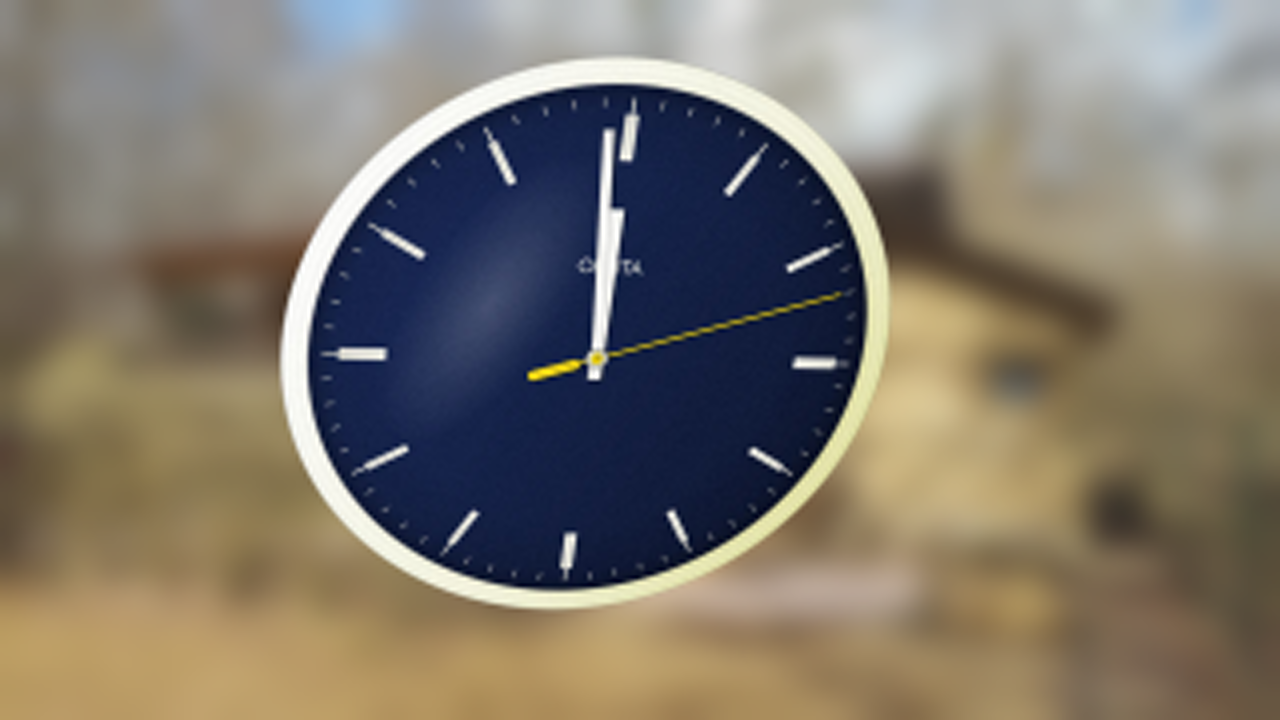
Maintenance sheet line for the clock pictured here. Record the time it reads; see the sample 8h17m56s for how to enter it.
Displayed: 11h59m12s
